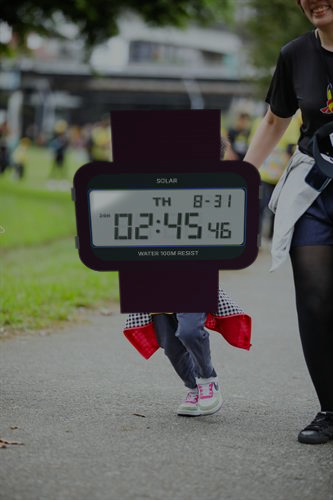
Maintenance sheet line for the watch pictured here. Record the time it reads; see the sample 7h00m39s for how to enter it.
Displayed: 2h45m46s
